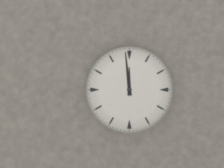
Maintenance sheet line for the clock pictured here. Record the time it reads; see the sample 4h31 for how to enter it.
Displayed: 11h59
